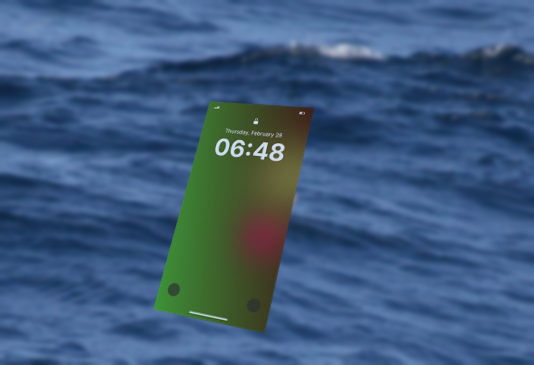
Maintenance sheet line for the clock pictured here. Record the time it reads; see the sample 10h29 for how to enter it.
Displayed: 6h48
